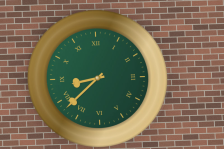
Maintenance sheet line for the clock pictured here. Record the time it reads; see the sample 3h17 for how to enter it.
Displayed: 8h38
